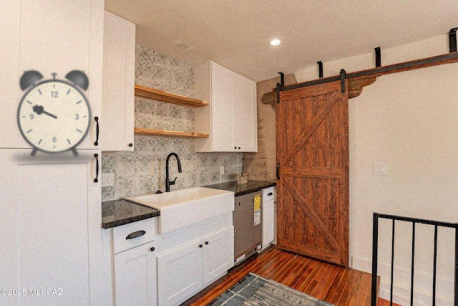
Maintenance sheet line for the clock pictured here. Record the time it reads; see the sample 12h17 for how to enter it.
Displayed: 9h49
